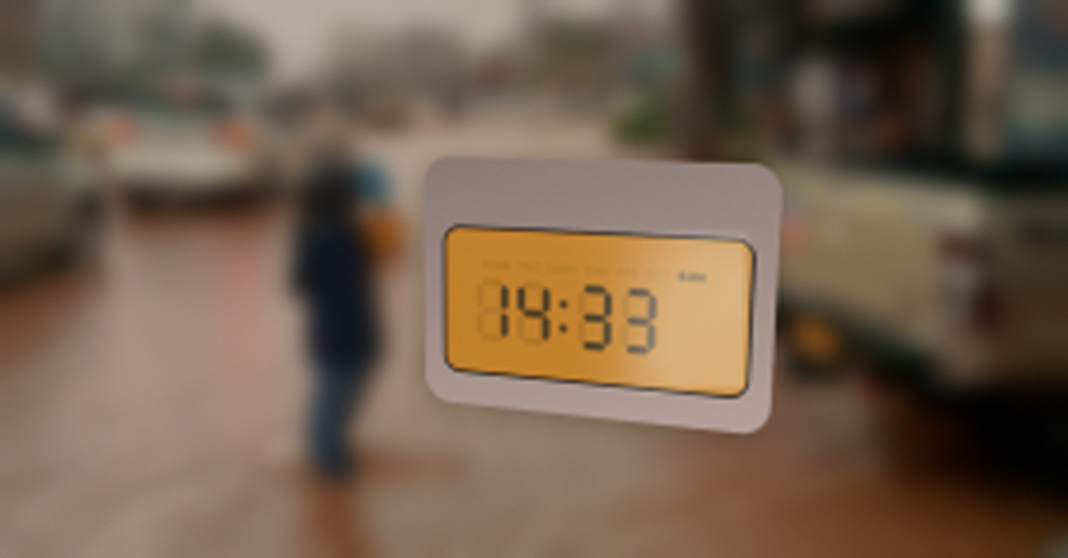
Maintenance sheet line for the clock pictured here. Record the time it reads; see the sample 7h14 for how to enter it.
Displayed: 14h33
